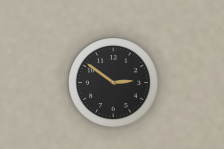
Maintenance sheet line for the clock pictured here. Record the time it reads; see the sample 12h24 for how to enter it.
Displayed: 2h51
